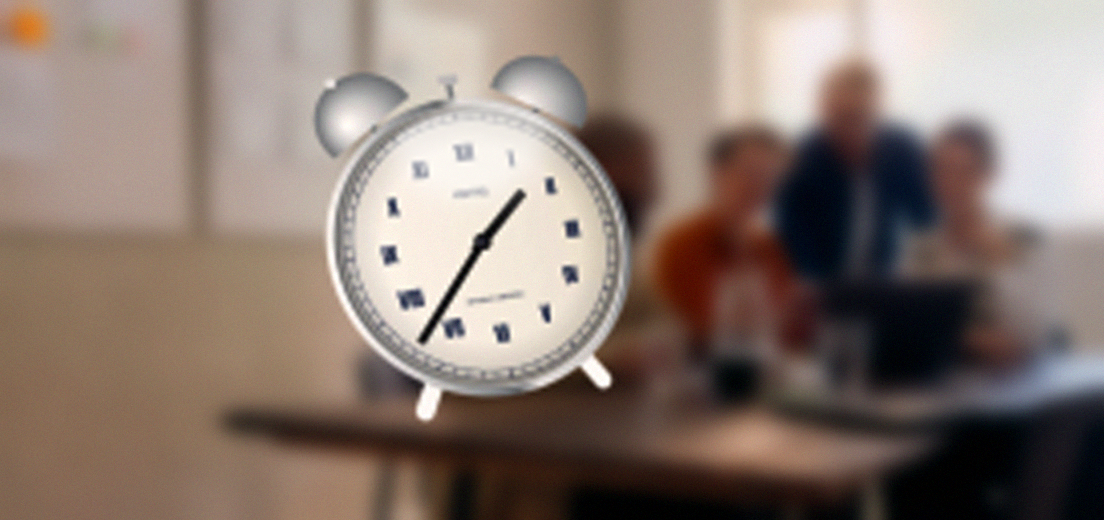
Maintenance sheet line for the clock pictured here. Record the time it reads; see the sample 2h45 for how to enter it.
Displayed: 1h37
